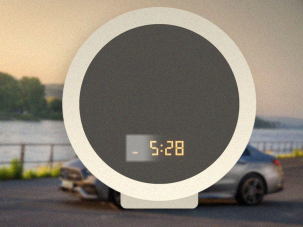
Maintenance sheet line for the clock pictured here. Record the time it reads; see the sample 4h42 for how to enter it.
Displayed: 5h28
